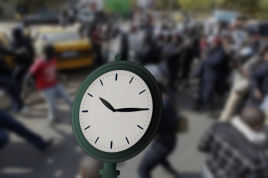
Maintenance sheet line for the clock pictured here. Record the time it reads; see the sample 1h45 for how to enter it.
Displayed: 10h15
